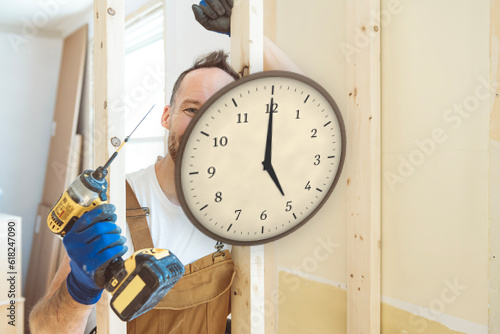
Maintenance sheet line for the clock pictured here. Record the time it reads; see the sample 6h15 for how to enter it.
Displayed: 5h00
